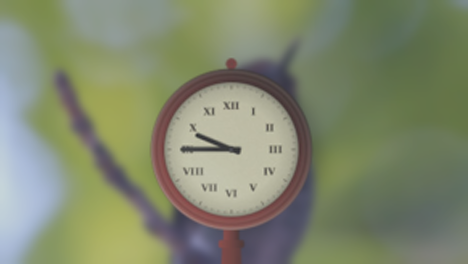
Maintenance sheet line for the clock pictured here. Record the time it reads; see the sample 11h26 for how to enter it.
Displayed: 9h45
